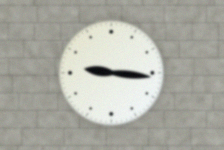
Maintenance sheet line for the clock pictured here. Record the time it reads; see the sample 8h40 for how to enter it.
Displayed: 9h16
